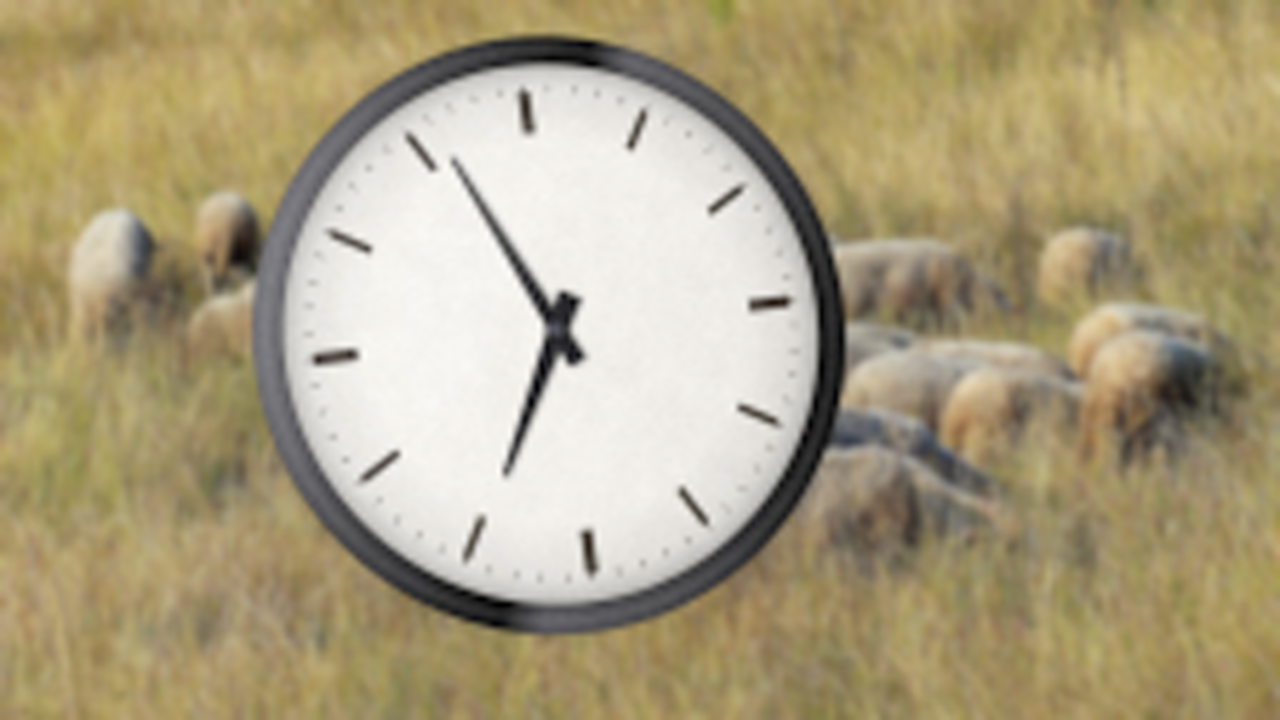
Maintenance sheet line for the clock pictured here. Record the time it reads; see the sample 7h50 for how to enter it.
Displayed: 6h56
